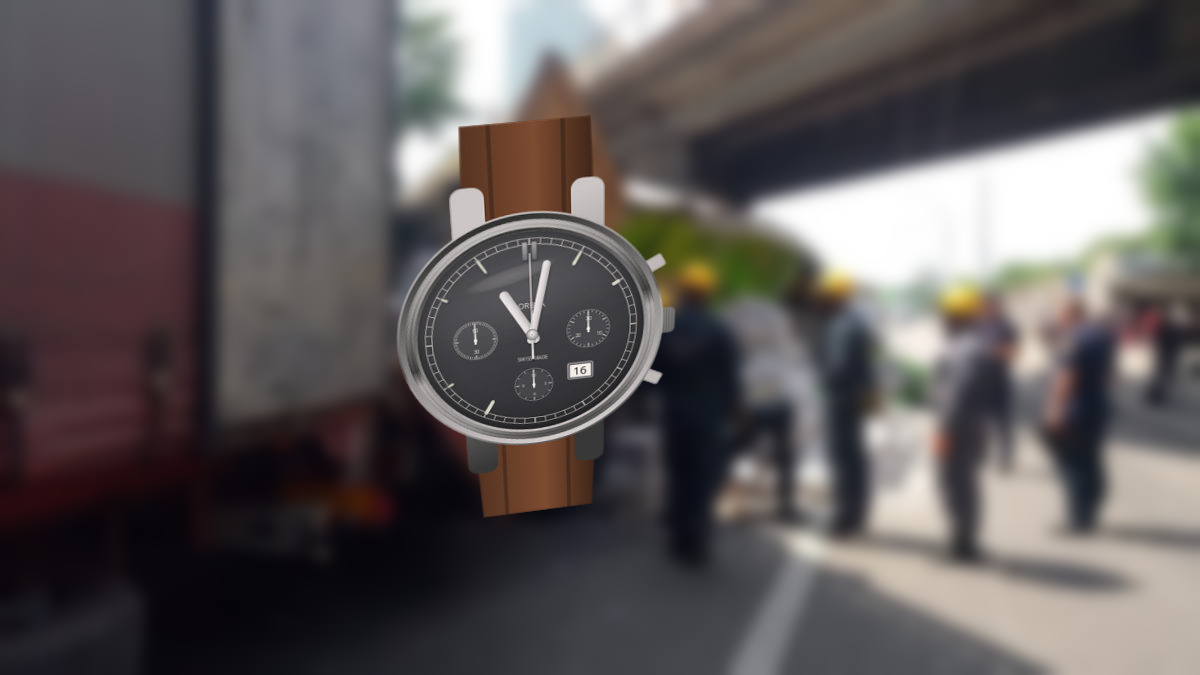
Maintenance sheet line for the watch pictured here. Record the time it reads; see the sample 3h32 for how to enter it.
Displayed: 11h02
